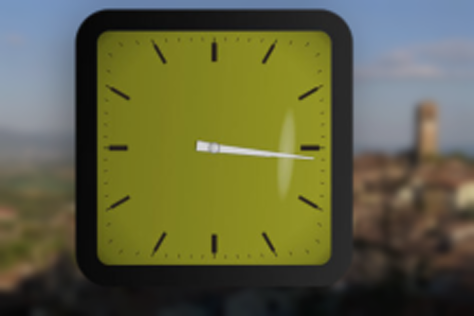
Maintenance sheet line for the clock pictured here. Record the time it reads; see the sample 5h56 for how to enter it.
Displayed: 3h16
